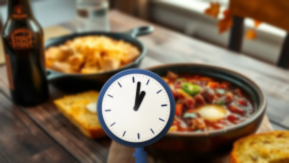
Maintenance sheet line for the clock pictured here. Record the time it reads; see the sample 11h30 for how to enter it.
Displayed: 1h02
